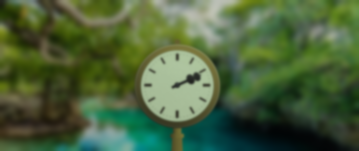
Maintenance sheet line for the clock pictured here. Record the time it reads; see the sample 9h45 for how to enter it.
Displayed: 2h11
